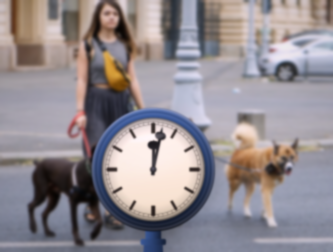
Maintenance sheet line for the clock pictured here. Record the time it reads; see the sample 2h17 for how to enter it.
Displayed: 12h02
